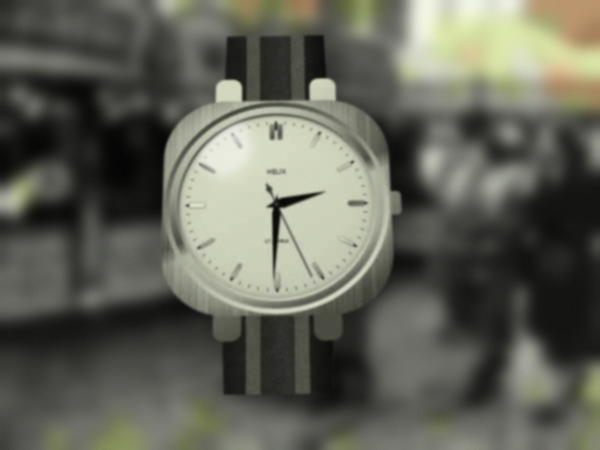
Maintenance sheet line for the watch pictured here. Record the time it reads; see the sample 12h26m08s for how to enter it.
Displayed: 2h30m26s
